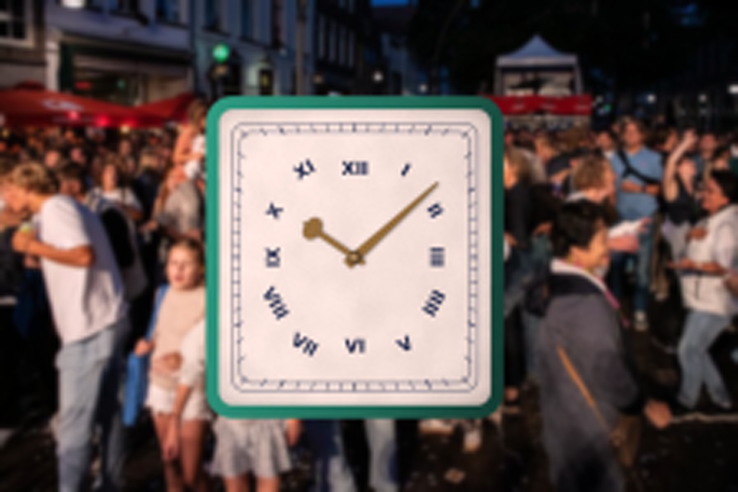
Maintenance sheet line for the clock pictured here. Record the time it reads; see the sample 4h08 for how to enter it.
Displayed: 10h08
